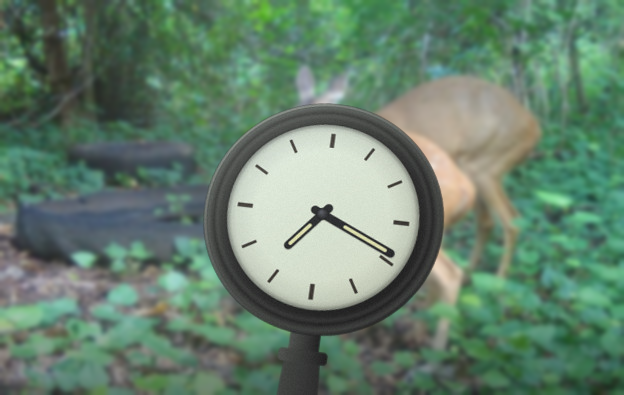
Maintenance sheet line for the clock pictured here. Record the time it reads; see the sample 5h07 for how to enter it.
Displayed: 7h19
